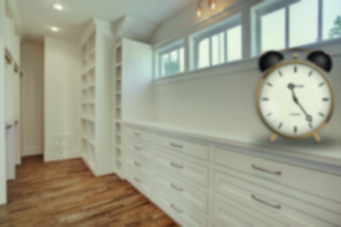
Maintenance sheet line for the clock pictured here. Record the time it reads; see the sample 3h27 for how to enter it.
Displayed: 11h24
